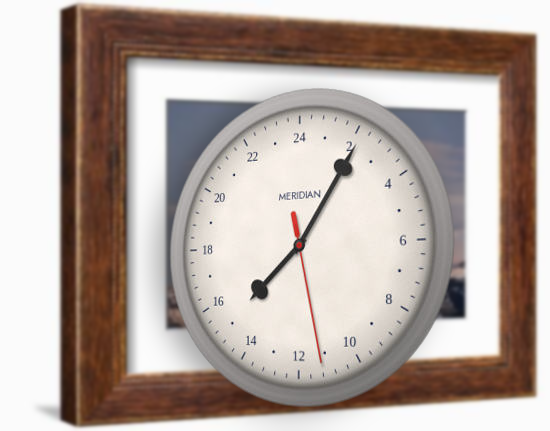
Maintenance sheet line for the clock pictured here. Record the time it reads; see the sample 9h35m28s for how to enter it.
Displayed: 15h05m28s
